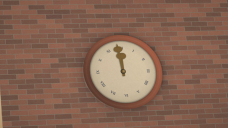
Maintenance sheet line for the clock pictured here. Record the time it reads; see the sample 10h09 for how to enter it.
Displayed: 11h59
